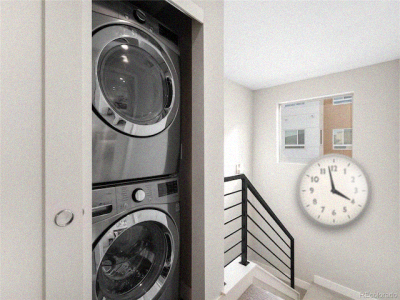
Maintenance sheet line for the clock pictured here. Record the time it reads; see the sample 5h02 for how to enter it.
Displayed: 3h58
